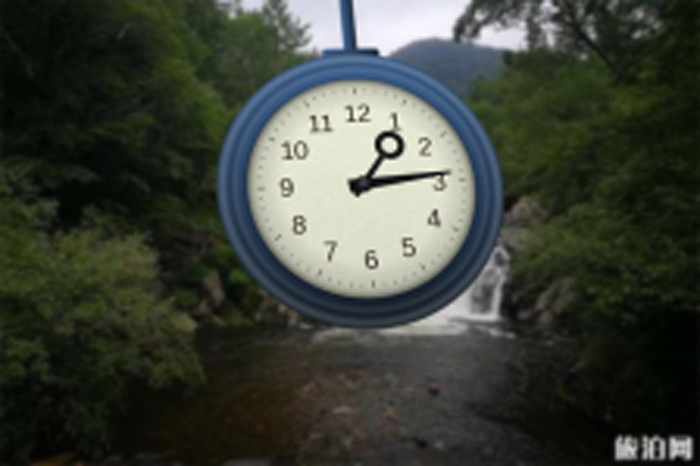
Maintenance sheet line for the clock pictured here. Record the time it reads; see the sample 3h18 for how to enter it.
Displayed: 1h14
